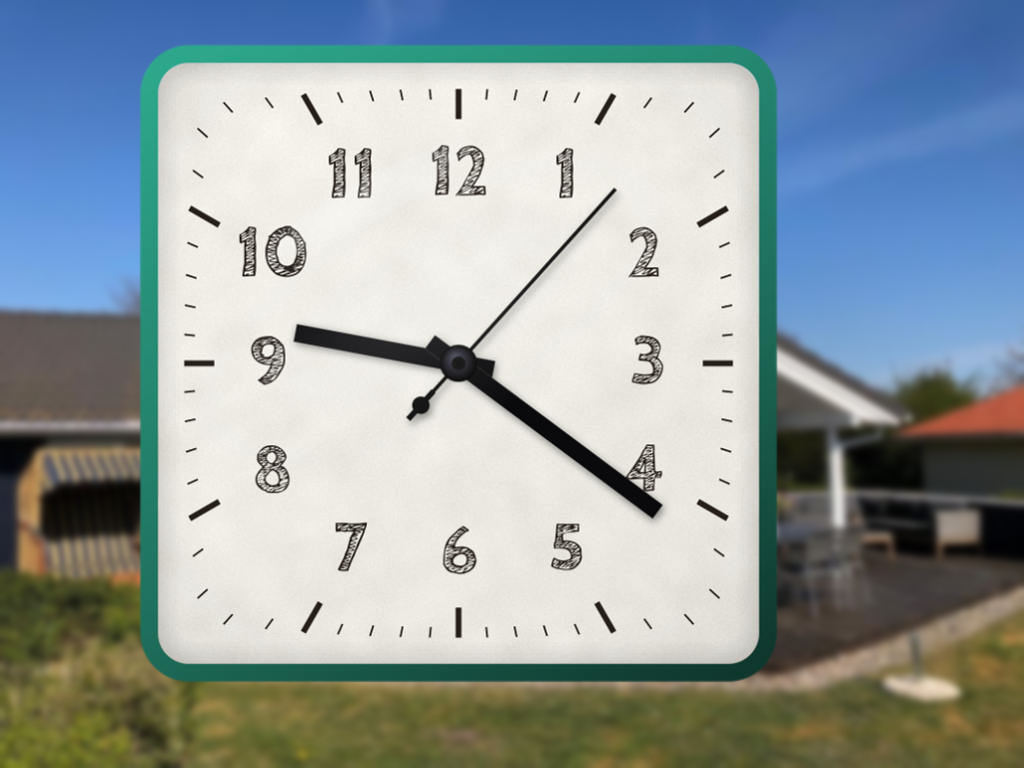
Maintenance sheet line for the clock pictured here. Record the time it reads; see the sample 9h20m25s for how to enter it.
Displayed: 9h21m07s
